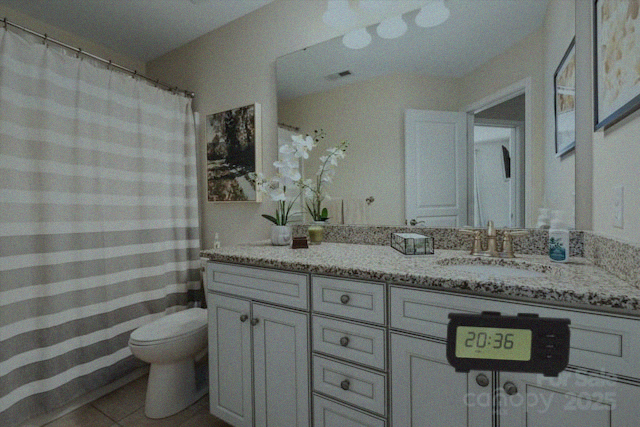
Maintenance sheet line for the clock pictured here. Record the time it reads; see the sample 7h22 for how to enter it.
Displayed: 20h36
